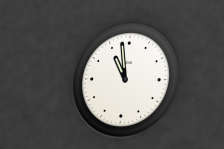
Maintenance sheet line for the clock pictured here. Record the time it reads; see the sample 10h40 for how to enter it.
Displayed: 10h58
